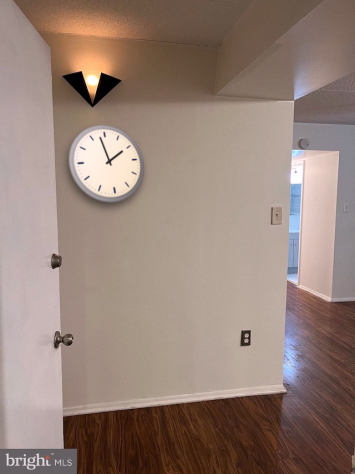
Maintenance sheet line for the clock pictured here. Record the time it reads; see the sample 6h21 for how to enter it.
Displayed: 1h58
